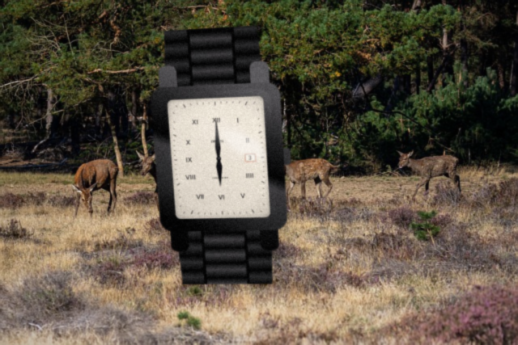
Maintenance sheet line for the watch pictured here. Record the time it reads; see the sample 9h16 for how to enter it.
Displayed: 6h00
